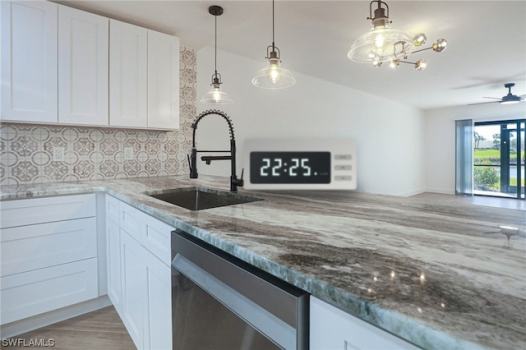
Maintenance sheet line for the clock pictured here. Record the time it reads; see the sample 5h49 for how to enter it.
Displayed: 22h25
